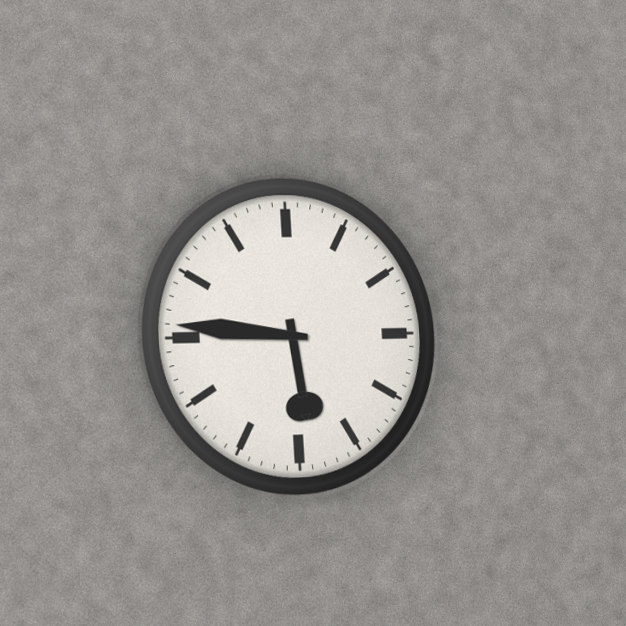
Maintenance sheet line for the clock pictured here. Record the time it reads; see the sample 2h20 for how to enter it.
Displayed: 5h46
